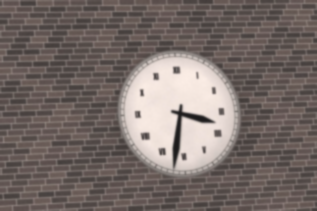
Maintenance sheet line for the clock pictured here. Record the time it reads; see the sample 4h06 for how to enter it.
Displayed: 3h32
